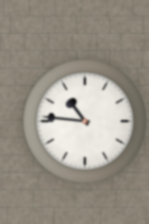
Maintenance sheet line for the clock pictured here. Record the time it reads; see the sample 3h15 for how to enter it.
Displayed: 10h46
